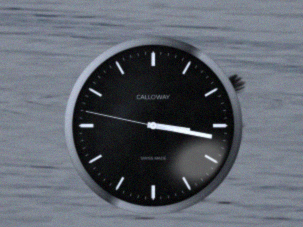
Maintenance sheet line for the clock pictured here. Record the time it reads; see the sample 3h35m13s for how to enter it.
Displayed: 3h16m47s
